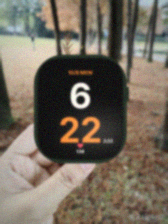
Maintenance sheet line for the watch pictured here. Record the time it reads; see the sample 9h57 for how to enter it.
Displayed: 6h22
